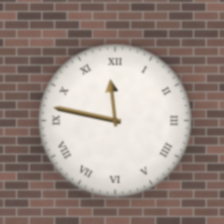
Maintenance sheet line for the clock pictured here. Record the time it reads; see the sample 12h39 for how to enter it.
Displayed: 11h47
